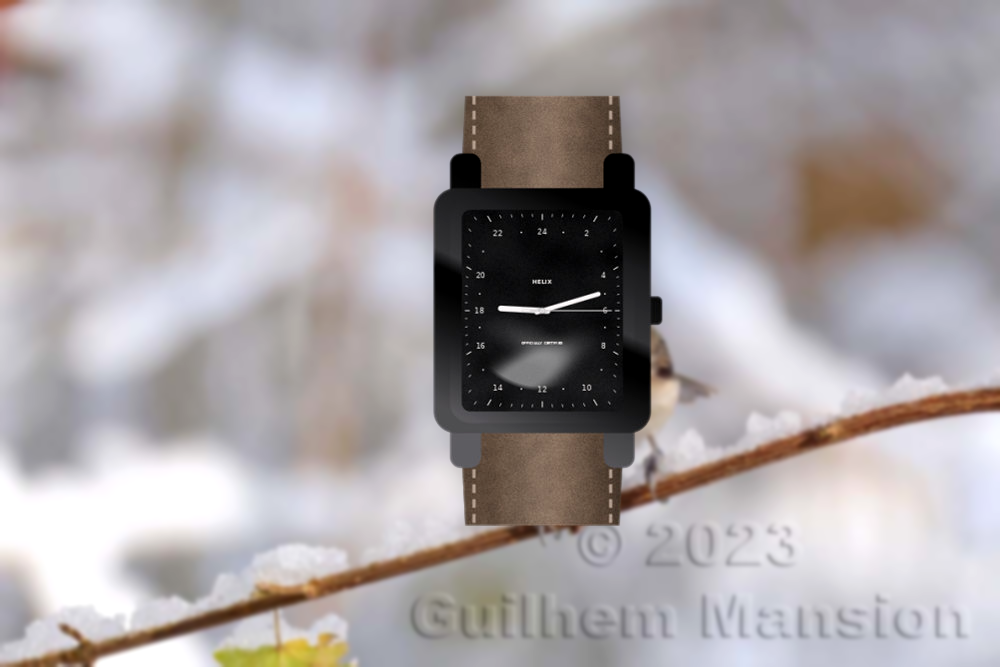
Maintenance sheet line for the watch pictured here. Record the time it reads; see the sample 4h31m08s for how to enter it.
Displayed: 18h12m15s
